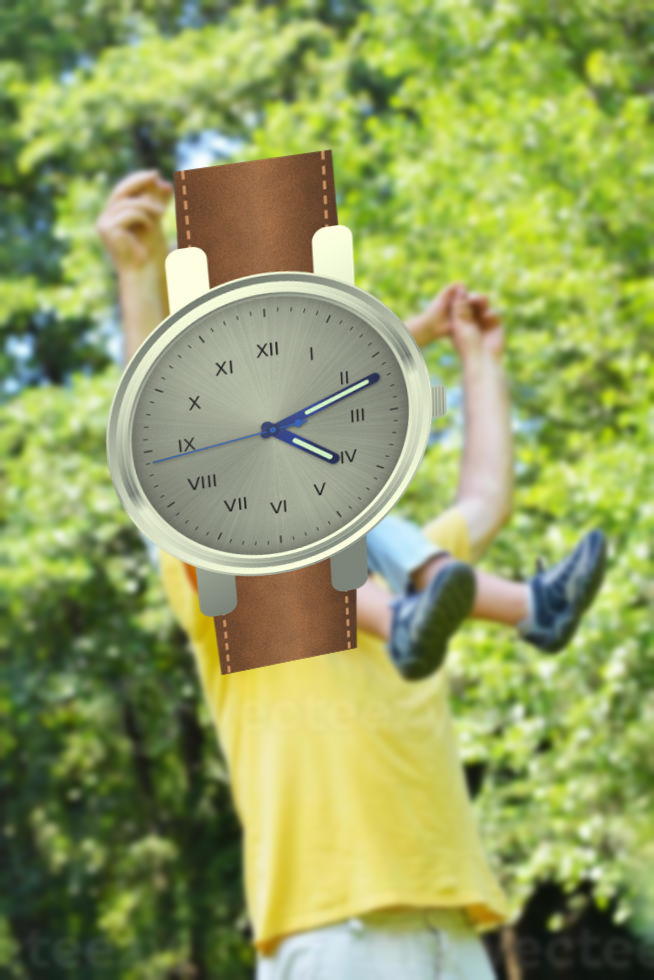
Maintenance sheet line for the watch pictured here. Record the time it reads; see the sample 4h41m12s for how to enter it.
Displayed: 4h11m44s
